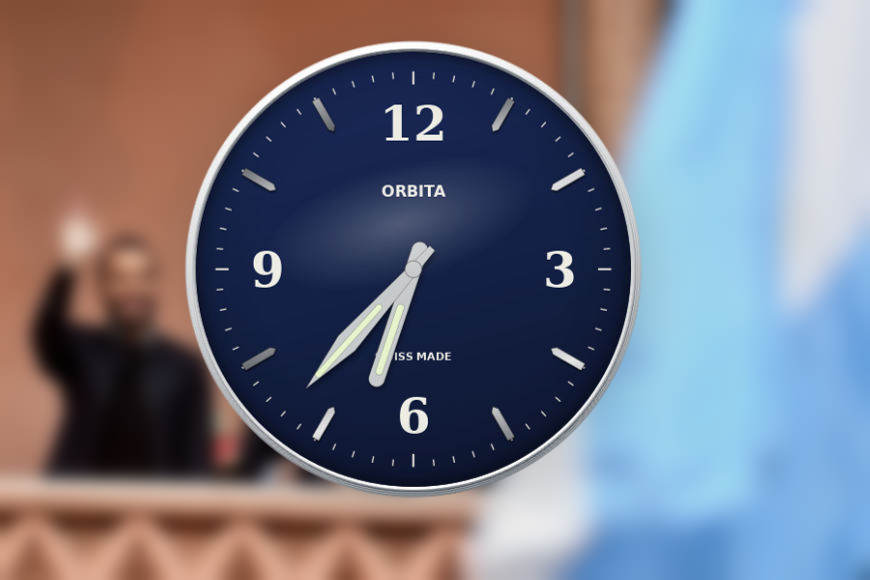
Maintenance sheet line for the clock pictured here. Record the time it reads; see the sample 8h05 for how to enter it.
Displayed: 6h37
